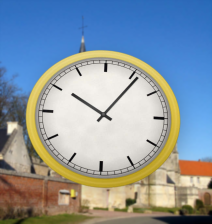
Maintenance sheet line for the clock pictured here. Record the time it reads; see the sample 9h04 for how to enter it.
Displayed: 10h06
